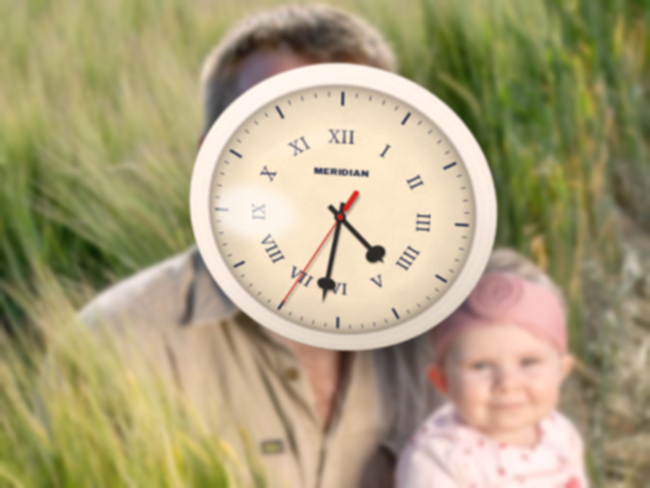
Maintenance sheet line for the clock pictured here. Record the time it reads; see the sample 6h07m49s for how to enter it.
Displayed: 4h31m35s
